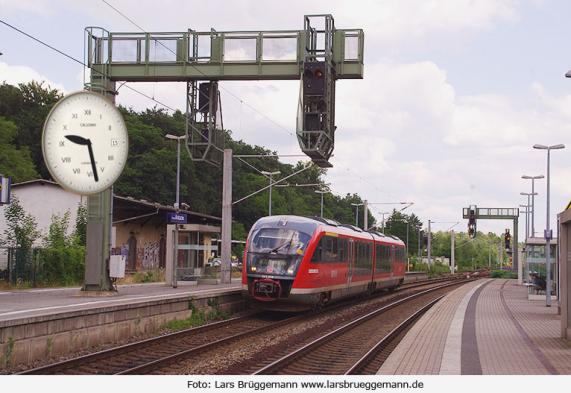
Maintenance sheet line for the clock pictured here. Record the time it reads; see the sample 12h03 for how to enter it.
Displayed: 9h28
